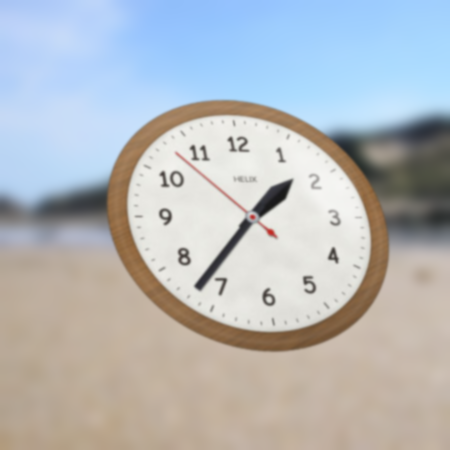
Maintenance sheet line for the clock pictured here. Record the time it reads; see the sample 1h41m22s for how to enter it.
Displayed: 1h36m53s
